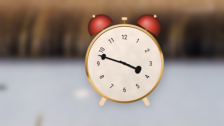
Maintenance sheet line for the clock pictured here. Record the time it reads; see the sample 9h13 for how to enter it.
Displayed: 3h48
